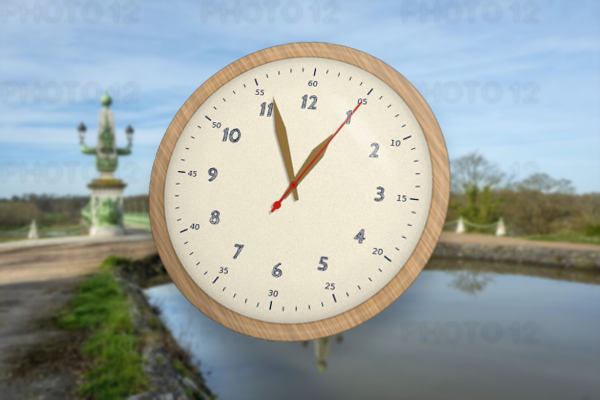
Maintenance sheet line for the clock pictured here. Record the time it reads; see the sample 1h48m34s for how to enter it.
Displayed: 12h56m05s
